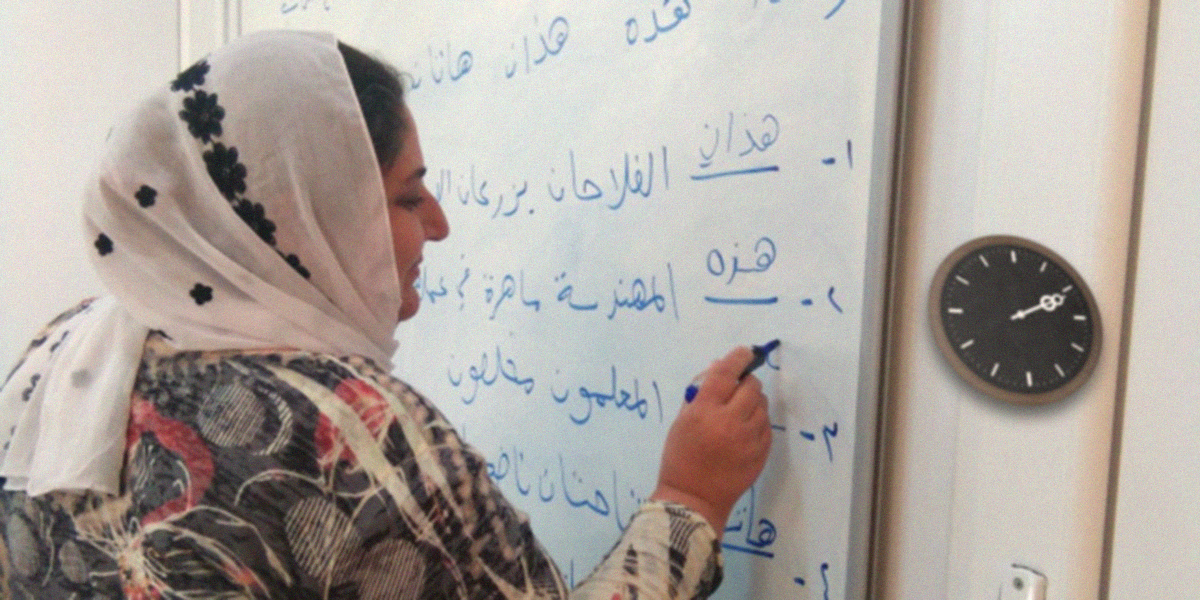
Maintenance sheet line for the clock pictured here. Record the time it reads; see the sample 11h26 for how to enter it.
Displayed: 2h11
